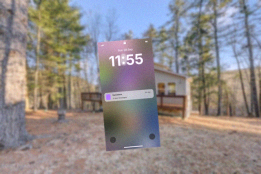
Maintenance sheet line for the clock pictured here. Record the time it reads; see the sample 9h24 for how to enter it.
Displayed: 11h55
